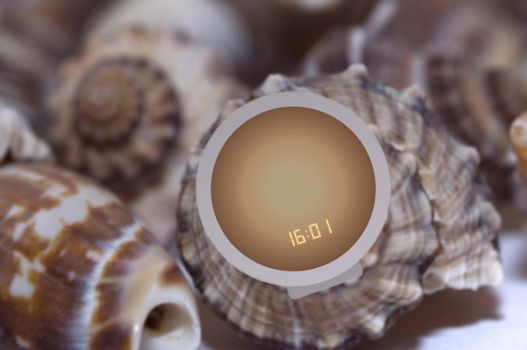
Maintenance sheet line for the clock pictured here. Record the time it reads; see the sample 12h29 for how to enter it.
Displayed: 16h01
